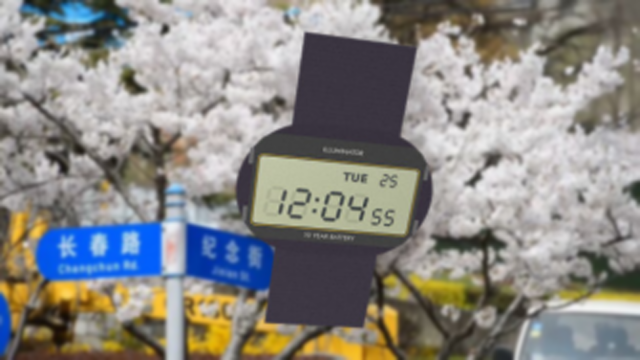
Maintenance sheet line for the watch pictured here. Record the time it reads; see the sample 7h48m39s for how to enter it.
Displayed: 12h04m55s
